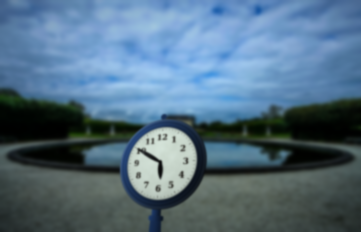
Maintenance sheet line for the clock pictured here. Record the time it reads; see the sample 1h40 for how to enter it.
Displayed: 5h50
